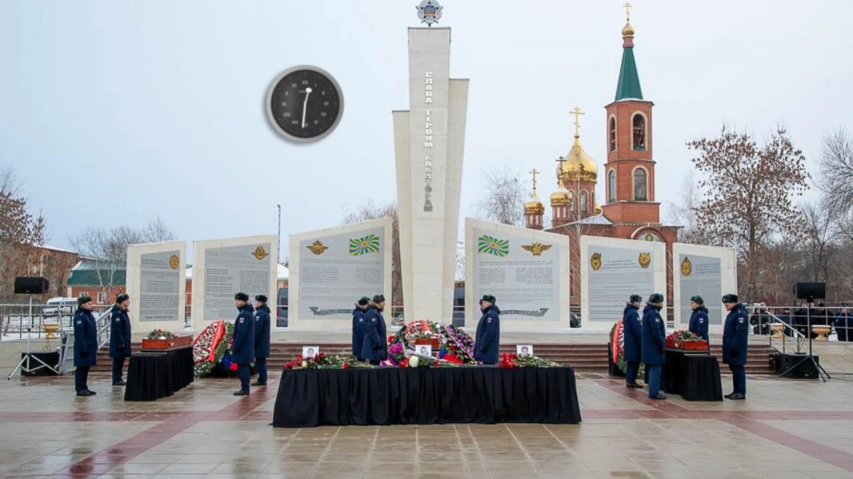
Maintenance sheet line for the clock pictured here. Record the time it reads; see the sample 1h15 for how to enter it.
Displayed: 12h31
